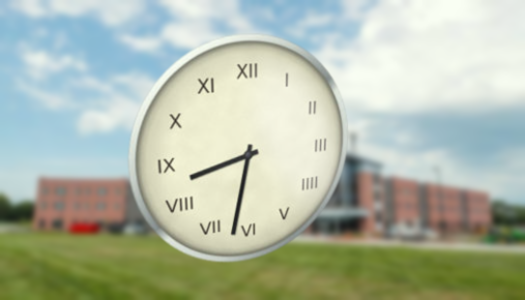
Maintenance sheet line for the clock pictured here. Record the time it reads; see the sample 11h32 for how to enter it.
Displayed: 8h32
